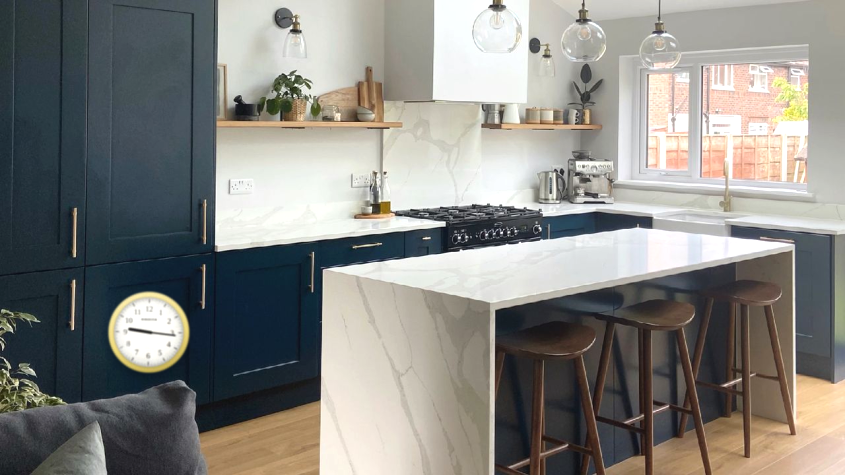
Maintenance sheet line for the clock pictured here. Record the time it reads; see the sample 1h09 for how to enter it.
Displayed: 9h16
